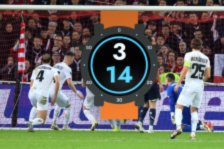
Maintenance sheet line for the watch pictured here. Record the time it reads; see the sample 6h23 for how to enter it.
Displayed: 3h14
